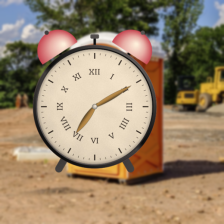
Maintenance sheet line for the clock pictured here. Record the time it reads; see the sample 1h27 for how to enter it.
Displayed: 7h10
